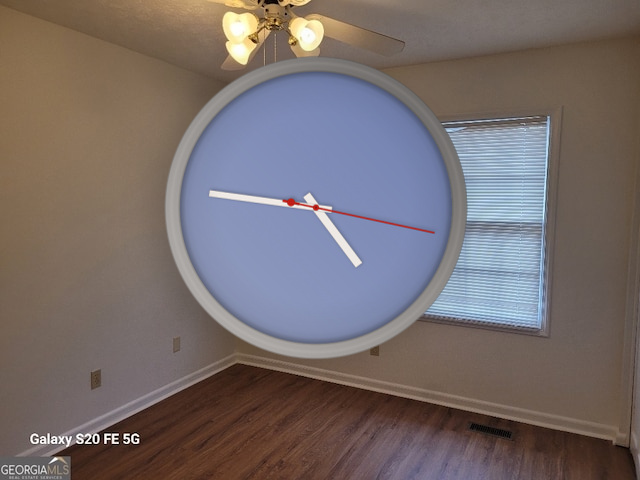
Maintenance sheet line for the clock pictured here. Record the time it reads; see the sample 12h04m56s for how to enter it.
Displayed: 4h46m17s
